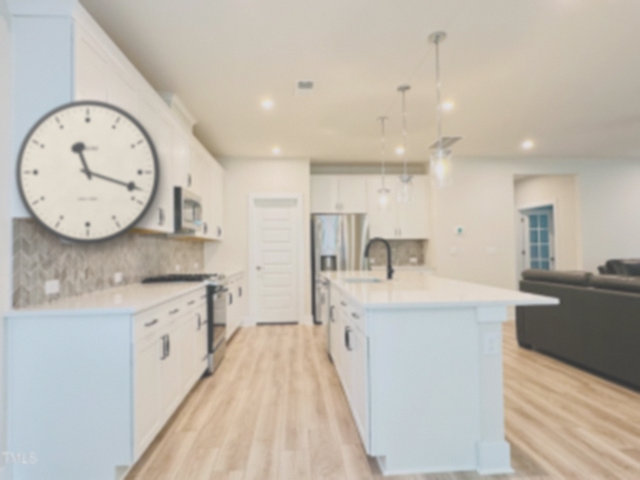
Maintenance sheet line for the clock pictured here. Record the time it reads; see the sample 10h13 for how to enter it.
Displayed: 11h18
